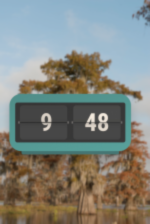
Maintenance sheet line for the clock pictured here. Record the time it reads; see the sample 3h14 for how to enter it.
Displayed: 9h48
